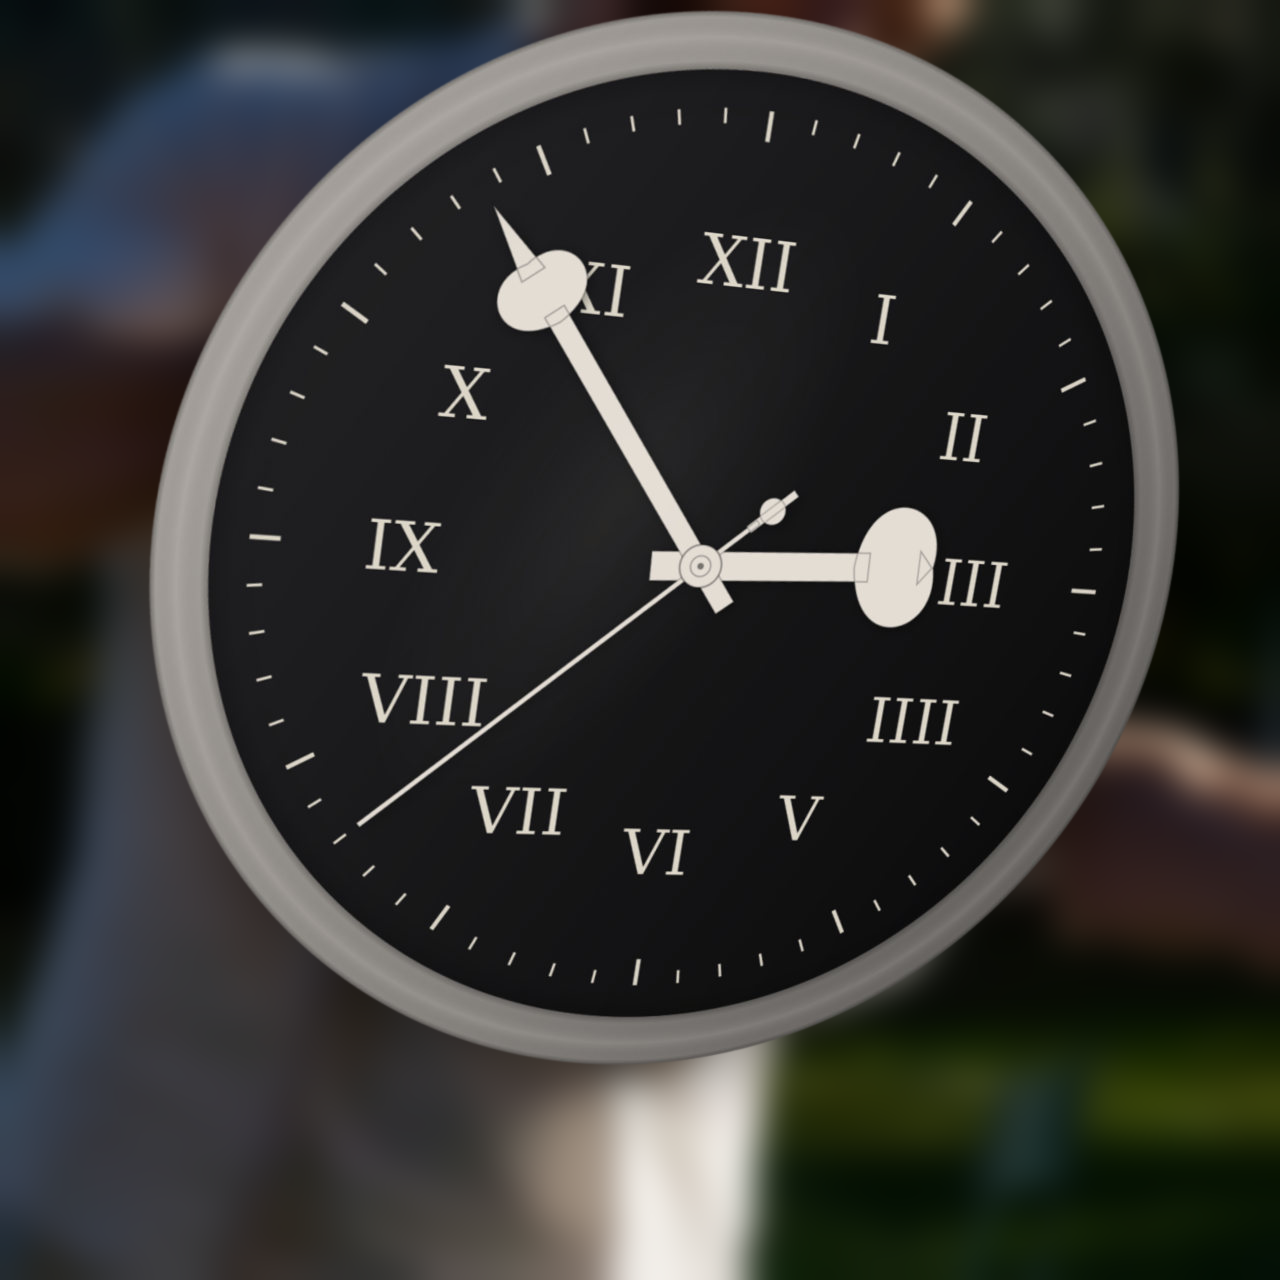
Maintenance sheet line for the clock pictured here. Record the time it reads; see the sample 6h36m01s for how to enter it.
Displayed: 2h53m38s
